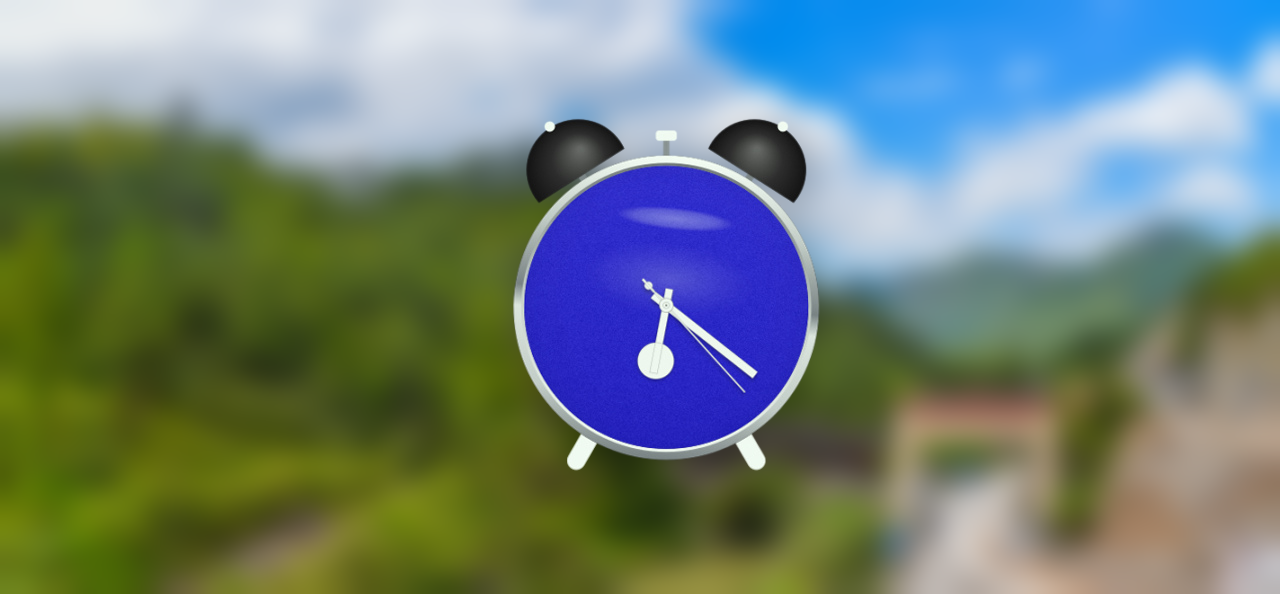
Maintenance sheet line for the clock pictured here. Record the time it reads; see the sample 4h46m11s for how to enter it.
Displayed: 6h21m23s
